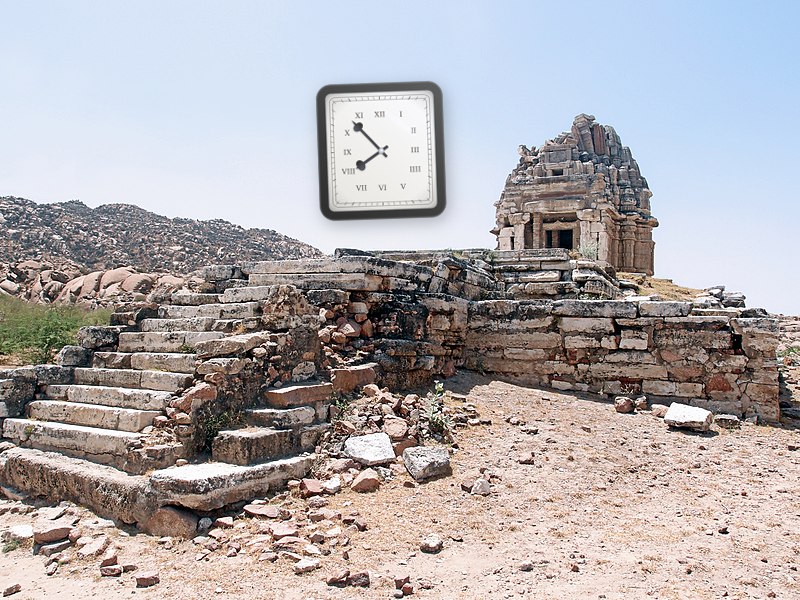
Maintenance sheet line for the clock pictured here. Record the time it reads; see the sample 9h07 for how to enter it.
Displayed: 7h53
